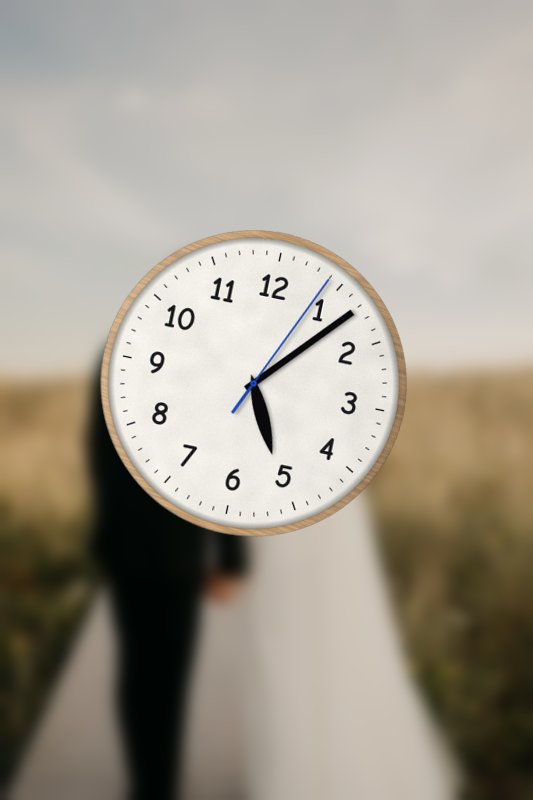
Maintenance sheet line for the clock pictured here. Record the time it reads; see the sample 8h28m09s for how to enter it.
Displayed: 5h07m04s
